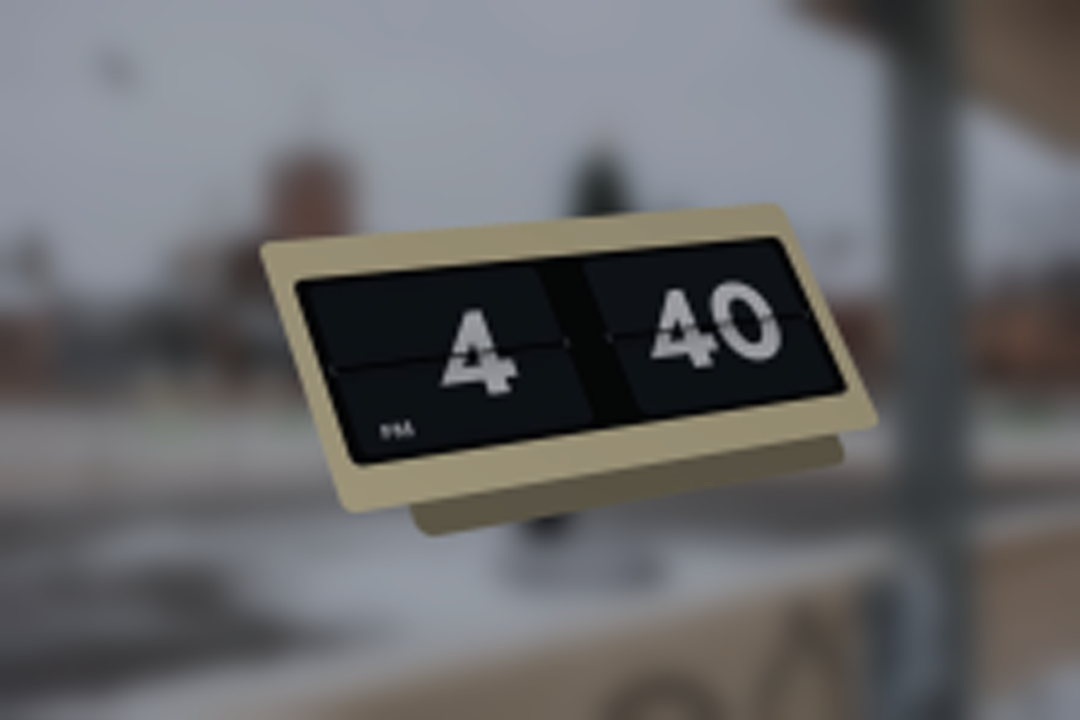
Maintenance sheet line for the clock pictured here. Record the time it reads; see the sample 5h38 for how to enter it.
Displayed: 4h40
